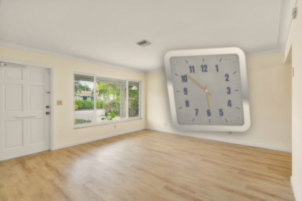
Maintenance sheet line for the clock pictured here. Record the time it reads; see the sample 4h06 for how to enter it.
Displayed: 5h52
